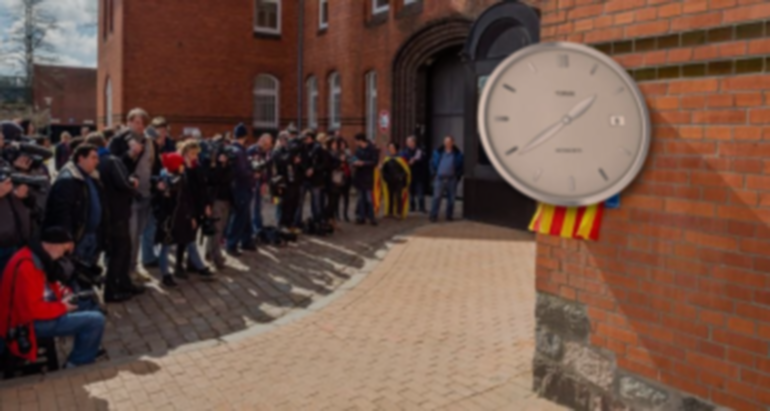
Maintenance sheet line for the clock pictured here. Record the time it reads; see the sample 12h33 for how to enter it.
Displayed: 1h39
